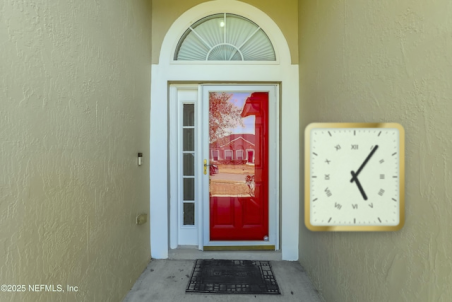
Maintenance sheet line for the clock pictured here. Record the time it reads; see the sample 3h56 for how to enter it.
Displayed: 5h06
